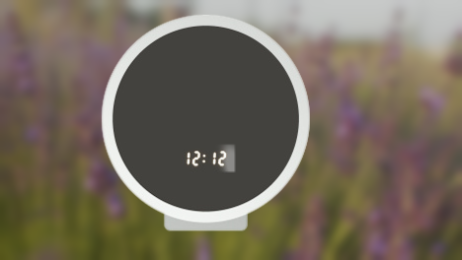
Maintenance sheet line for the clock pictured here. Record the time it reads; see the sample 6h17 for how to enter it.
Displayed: 12h12
